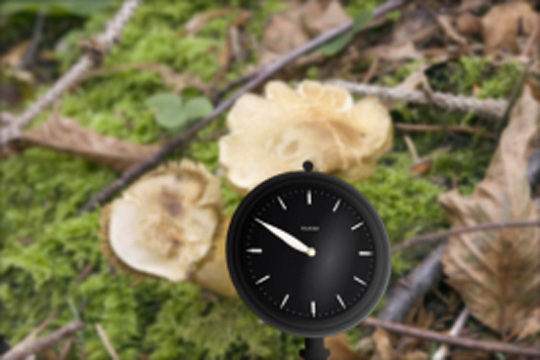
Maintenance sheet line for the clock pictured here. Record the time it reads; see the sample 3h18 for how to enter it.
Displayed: 9h50
